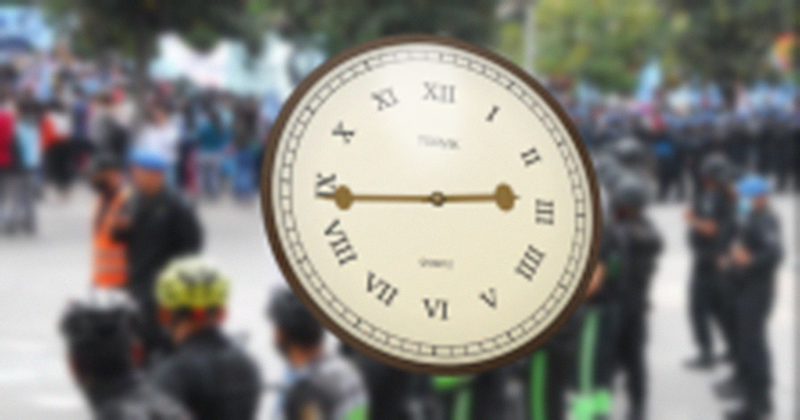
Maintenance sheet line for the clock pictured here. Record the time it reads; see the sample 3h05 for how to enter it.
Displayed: 2h44
